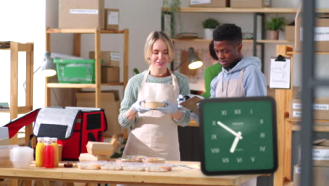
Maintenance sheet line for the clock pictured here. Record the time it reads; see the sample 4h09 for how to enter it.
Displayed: 6h51
